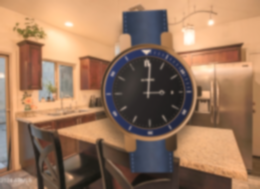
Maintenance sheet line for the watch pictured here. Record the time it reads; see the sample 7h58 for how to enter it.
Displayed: 3h01
